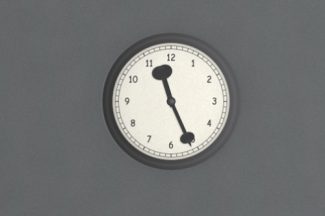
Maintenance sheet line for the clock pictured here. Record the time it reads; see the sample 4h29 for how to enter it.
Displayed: 11h26
